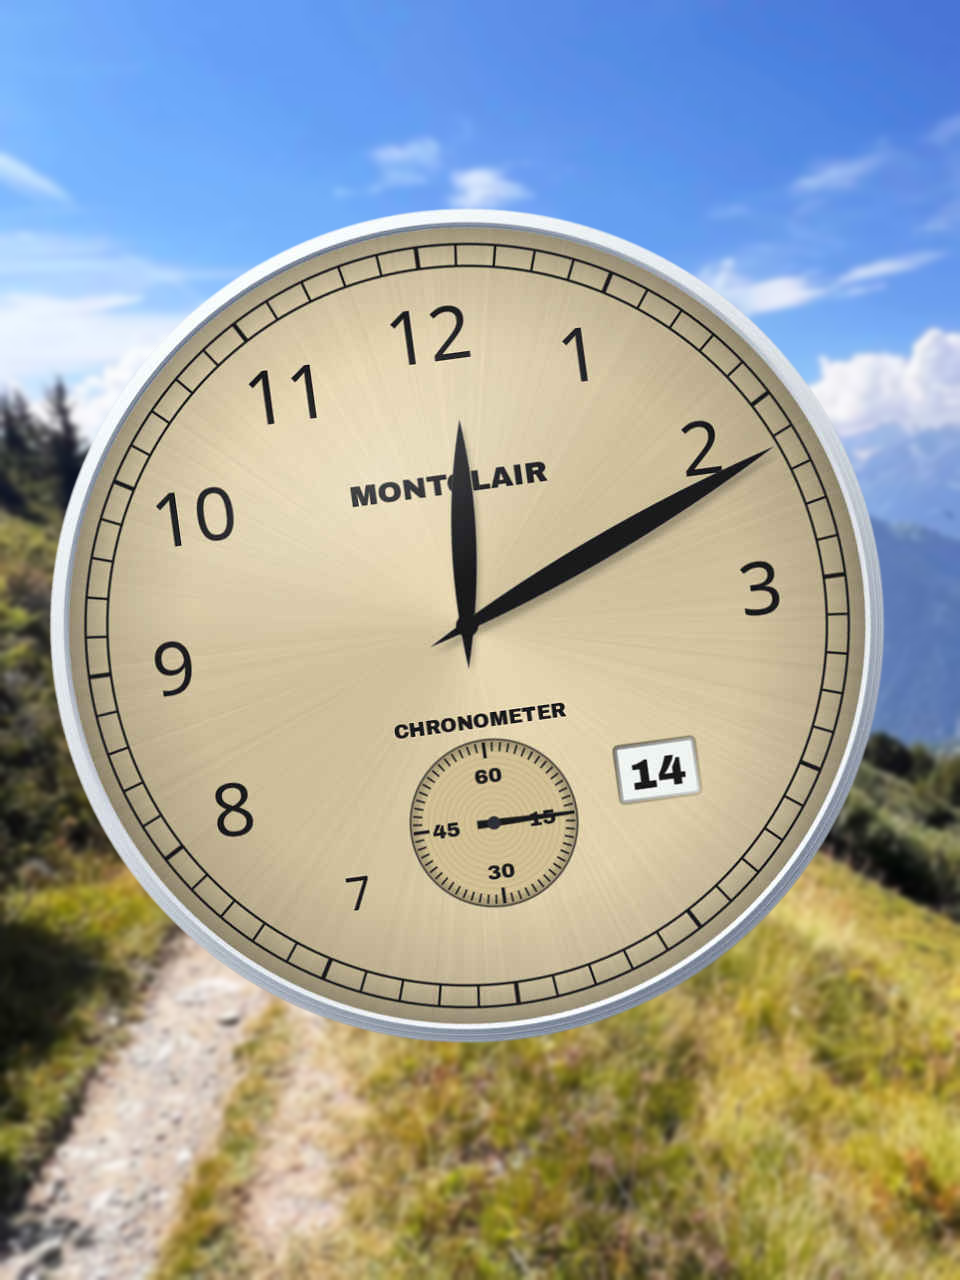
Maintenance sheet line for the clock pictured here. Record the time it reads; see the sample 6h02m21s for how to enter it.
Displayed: 12h11m15s
